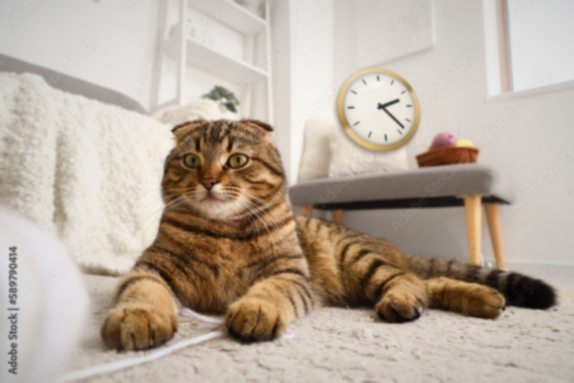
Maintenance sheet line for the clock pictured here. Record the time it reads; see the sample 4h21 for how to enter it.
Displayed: 2h23
